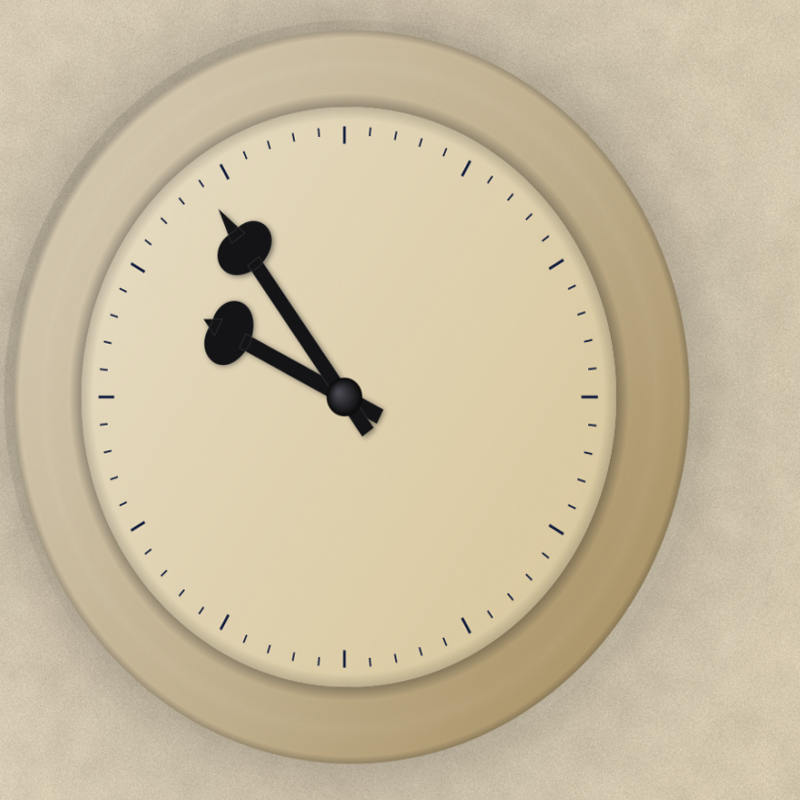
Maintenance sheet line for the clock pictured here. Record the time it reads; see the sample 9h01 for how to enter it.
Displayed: 9h54
